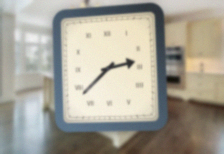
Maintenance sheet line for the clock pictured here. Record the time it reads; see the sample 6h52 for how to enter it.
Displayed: 2h38
